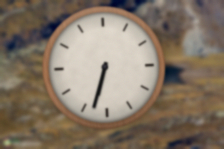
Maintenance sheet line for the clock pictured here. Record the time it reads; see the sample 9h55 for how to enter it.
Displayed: 6h33
